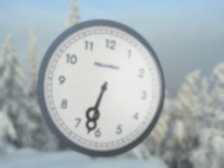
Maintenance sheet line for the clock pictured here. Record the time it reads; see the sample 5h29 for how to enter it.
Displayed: 6h32
